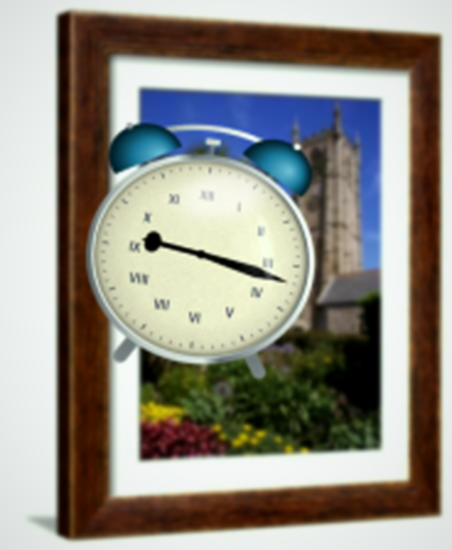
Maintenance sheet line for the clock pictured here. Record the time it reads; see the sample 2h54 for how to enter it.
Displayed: 9h17
